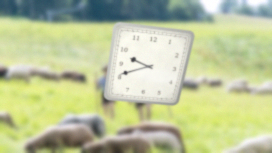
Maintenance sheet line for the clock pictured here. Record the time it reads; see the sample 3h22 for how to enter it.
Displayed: 9h41
